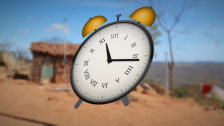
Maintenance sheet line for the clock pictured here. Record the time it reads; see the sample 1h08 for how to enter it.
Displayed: 11h16
